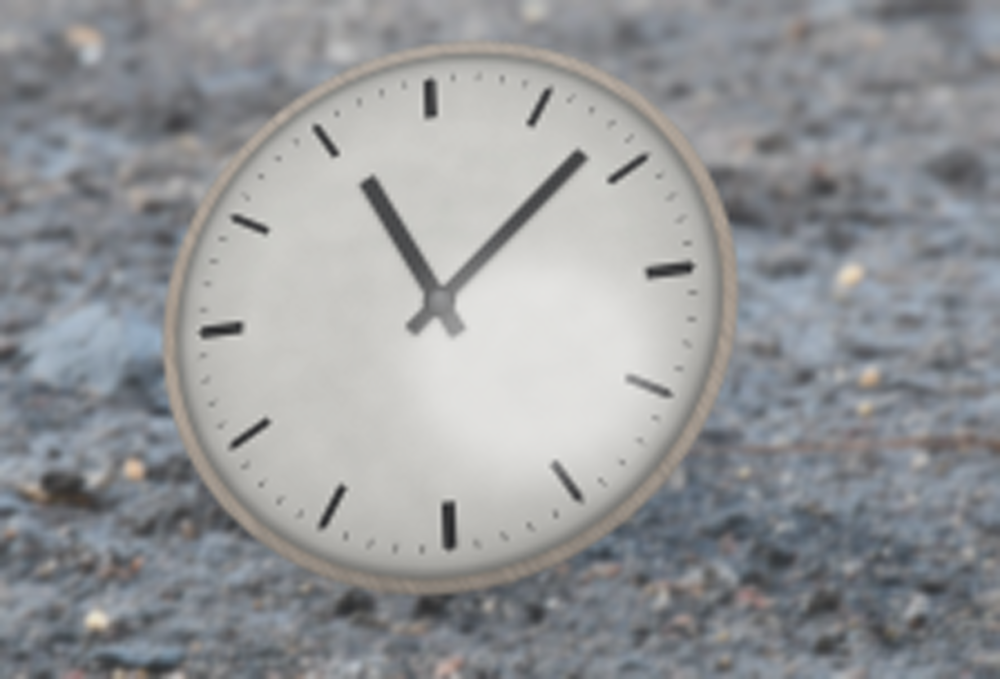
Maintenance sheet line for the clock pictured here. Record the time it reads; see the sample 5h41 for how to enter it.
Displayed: 11h08
